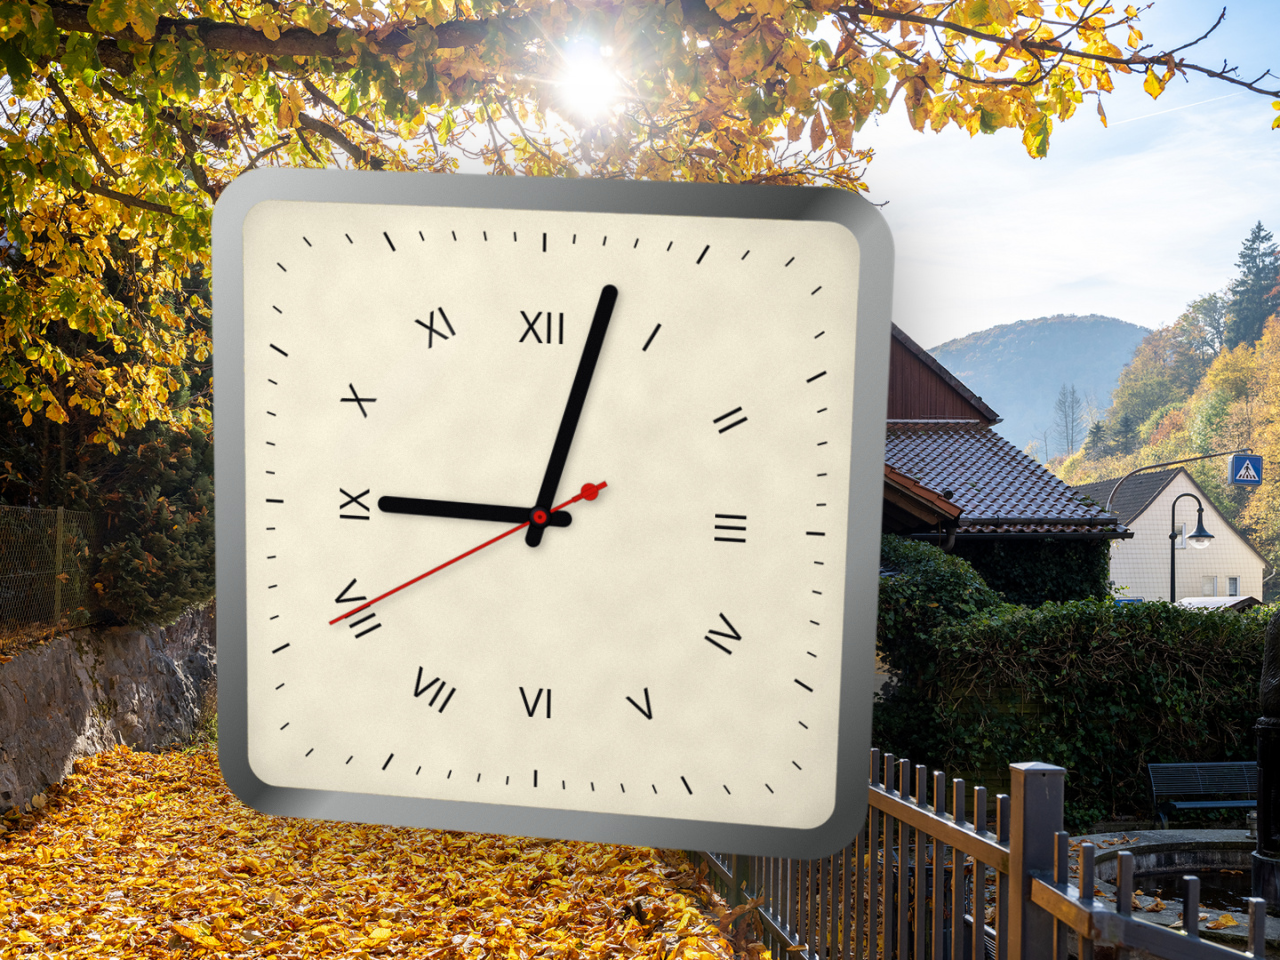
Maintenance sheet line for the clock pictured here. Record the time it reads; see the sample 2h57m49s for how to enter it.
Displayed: 9h02m40s
